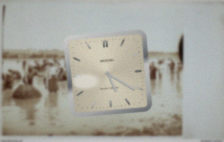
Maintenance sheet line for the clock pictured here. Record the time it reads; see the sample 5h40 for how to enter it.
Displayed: 5h21
